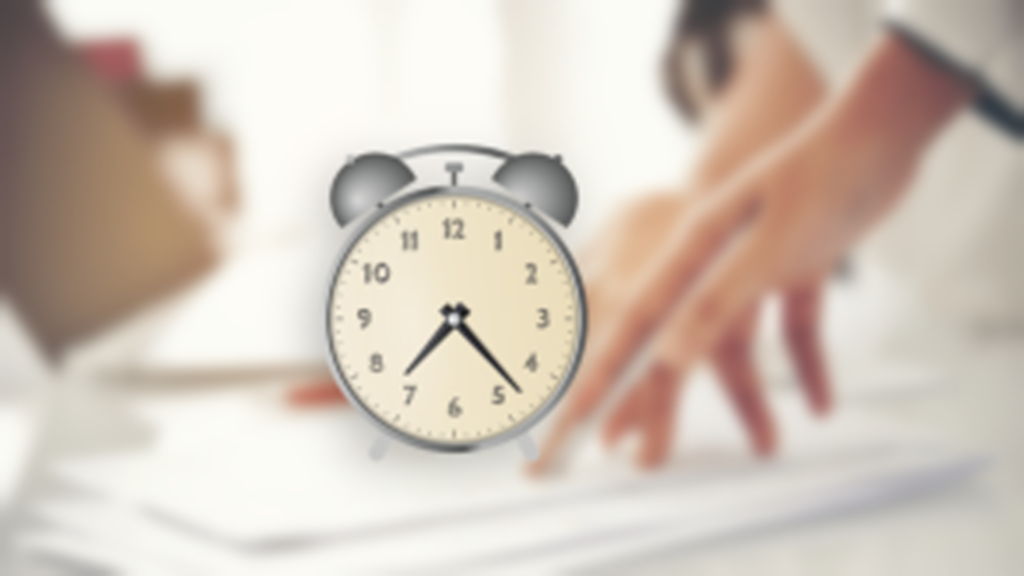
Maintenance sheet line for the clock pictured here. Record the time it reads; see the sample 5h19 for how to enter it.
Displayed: 7h23
